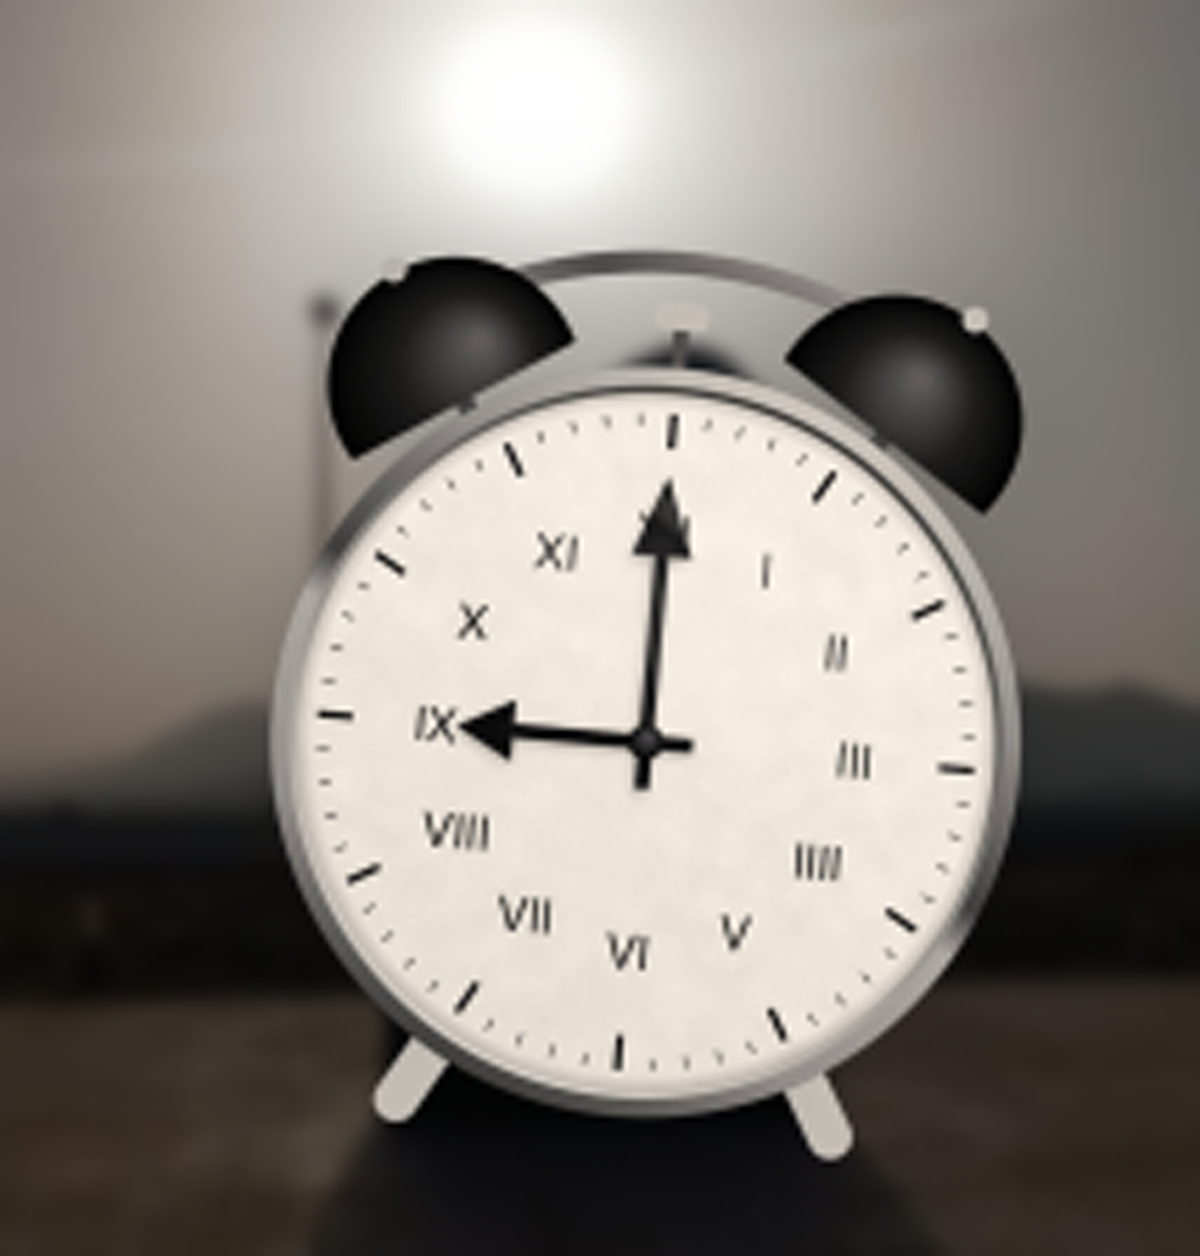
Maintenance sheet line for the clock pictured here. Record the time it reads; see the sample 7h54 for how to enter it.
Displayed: 9h00
